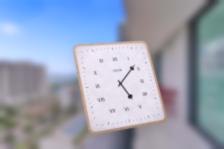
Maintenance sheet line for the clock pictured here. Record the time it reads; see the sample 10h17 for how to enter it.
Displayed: 5h08
